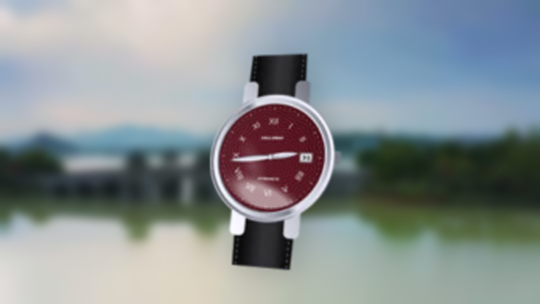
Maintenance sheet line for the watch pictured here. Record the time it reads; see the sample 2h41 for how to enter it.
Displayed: 2h44
